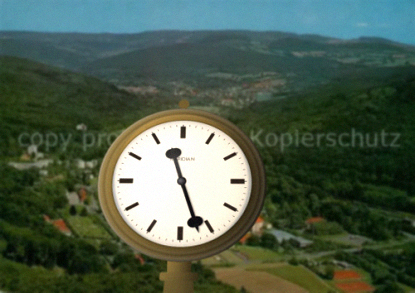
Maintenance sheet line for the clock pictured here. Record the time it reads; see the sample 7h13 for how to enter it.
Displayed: 11h27
